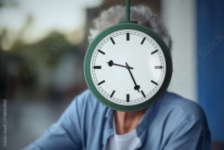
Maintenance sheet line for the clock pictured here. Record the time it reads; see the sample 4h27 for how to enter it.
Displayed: 9h26
